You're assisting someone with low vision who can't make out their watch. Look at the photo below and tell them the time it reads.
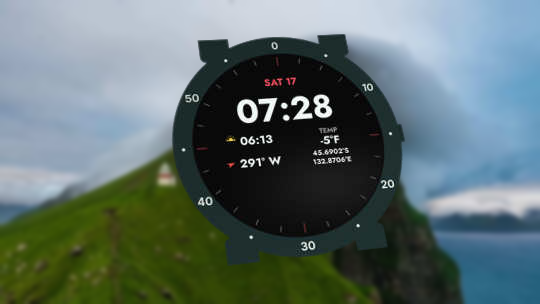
7:28
